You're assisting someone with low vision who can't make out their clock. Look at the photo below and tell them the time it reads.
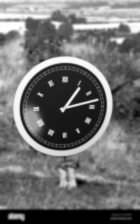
1:13
